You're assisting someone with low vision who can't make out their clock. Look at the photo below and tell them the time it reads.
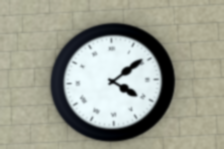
4:09
